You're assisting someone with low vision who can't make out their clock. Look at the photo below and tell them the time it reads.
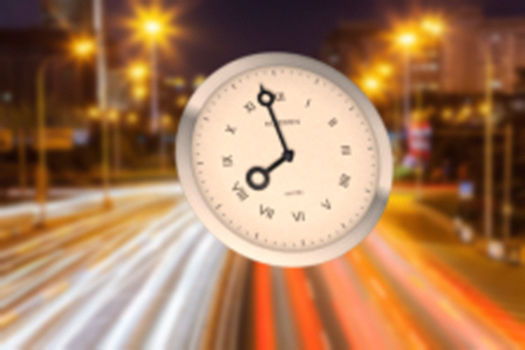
7:58
